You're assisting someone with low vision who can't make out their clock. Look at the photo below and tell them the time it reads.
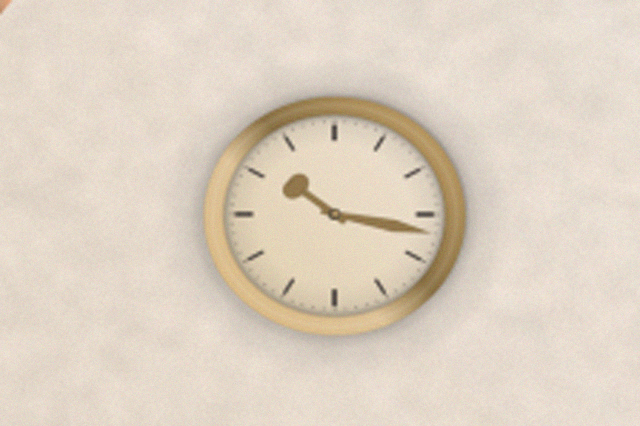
10:17
